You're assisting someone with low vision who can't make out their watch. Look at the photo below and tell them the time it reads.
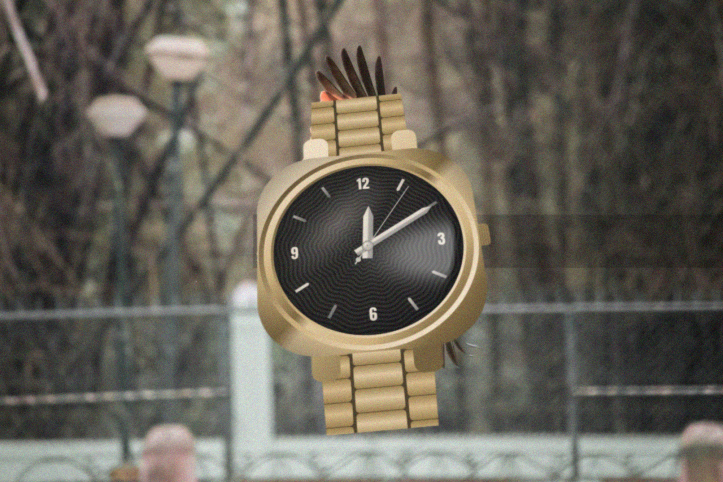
12:10:06
